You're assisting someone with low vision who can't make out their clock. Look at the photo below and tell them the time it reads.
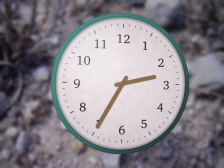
2:35
